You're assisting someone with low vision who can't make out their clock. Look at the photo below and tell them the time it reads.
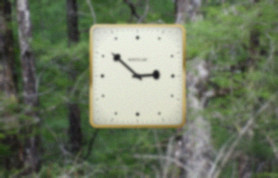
2:52
